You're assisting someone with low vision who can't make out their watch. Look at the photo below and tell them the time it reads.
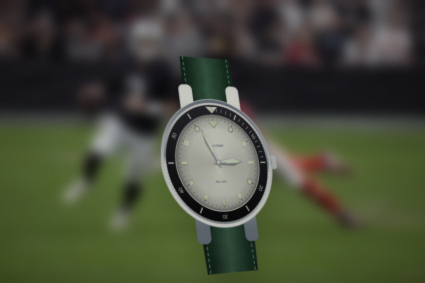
2:56
